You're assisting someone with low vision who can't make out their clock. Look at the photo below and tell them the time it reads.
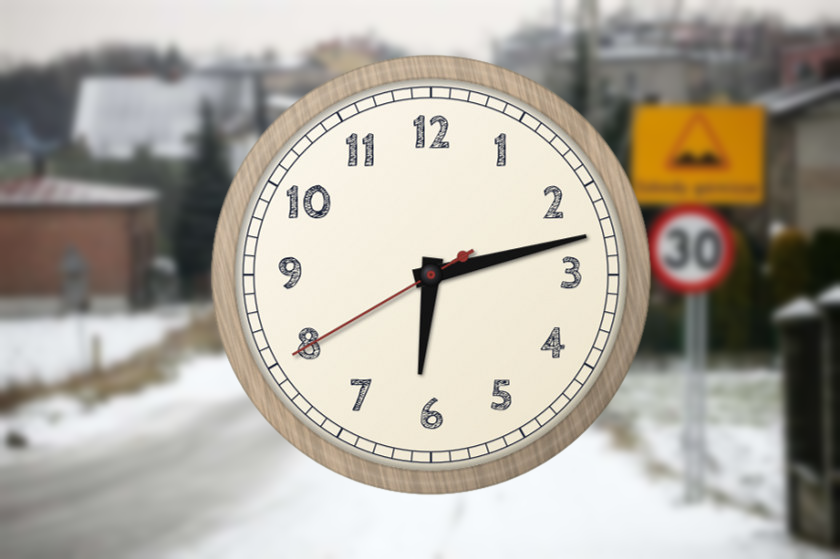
6:12:40
